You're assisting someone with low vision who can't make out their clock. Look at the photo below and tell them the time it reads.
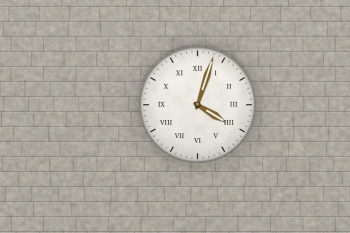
4:03
